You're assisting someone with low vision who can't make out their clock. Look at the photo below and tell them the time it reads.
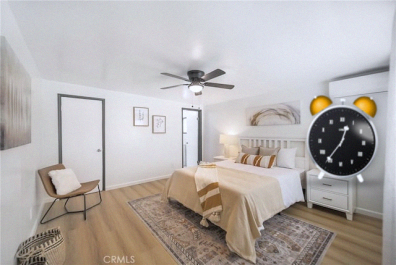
12:36
